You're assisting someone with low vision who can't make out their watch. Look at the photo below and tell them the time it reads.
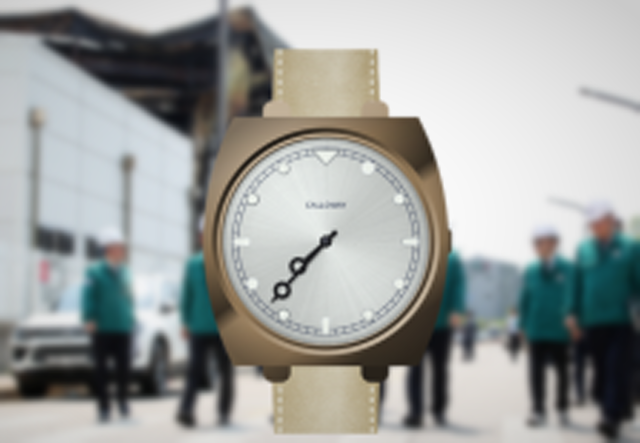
7:37
